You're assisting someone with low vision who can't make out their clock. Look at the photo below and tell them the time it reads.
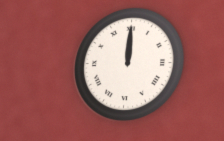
12:00
